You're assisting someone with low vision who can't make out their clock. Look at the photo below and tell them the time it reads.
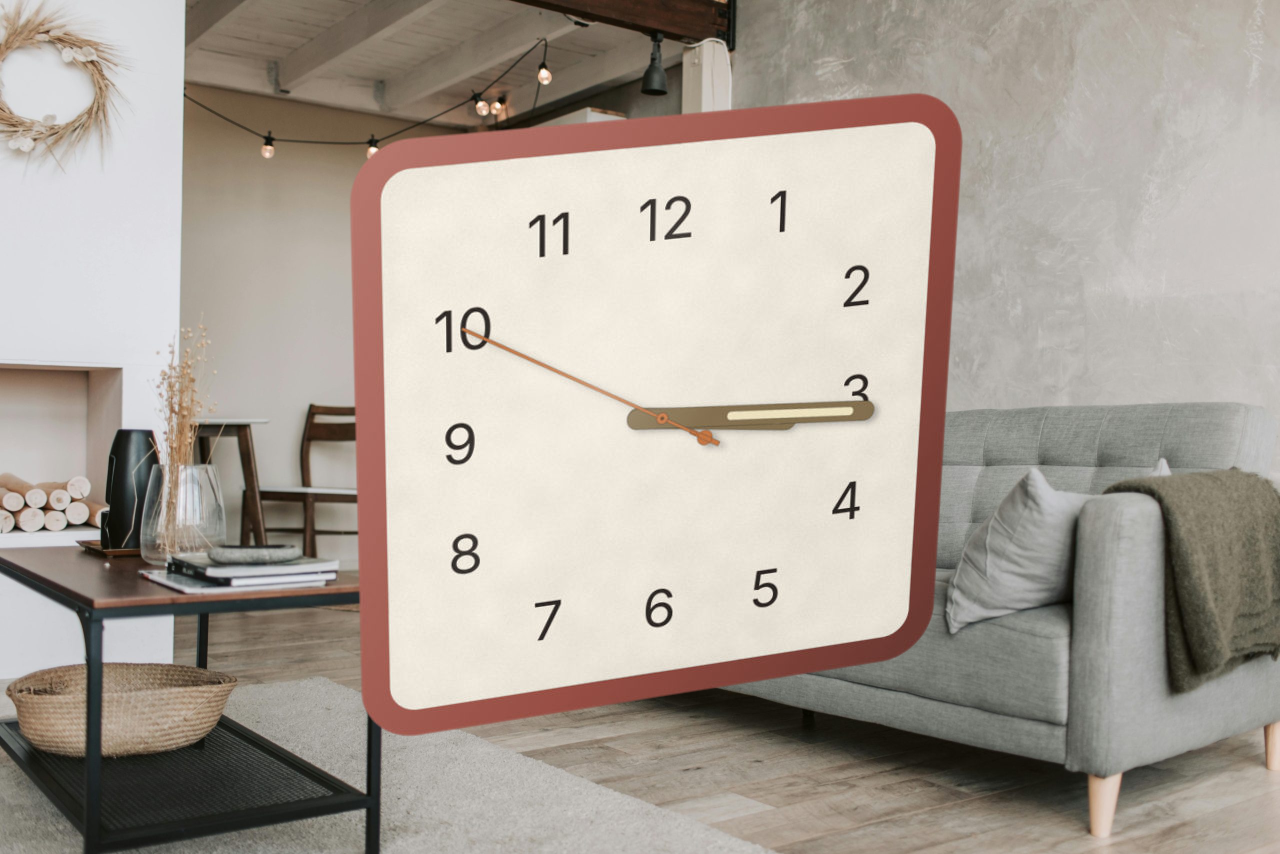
3:15:50
